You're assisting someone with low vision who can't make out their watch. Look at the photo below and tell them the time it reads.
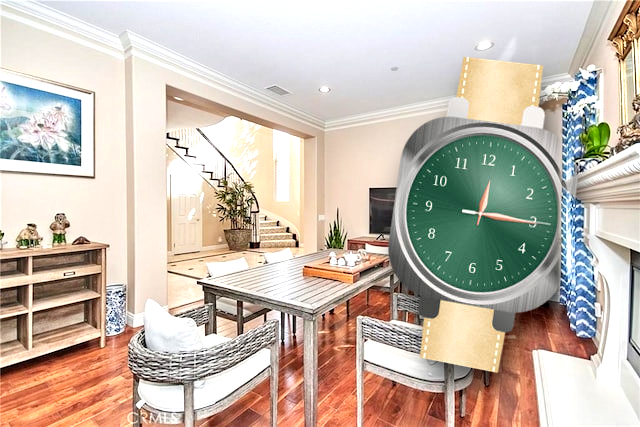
12:15:15
